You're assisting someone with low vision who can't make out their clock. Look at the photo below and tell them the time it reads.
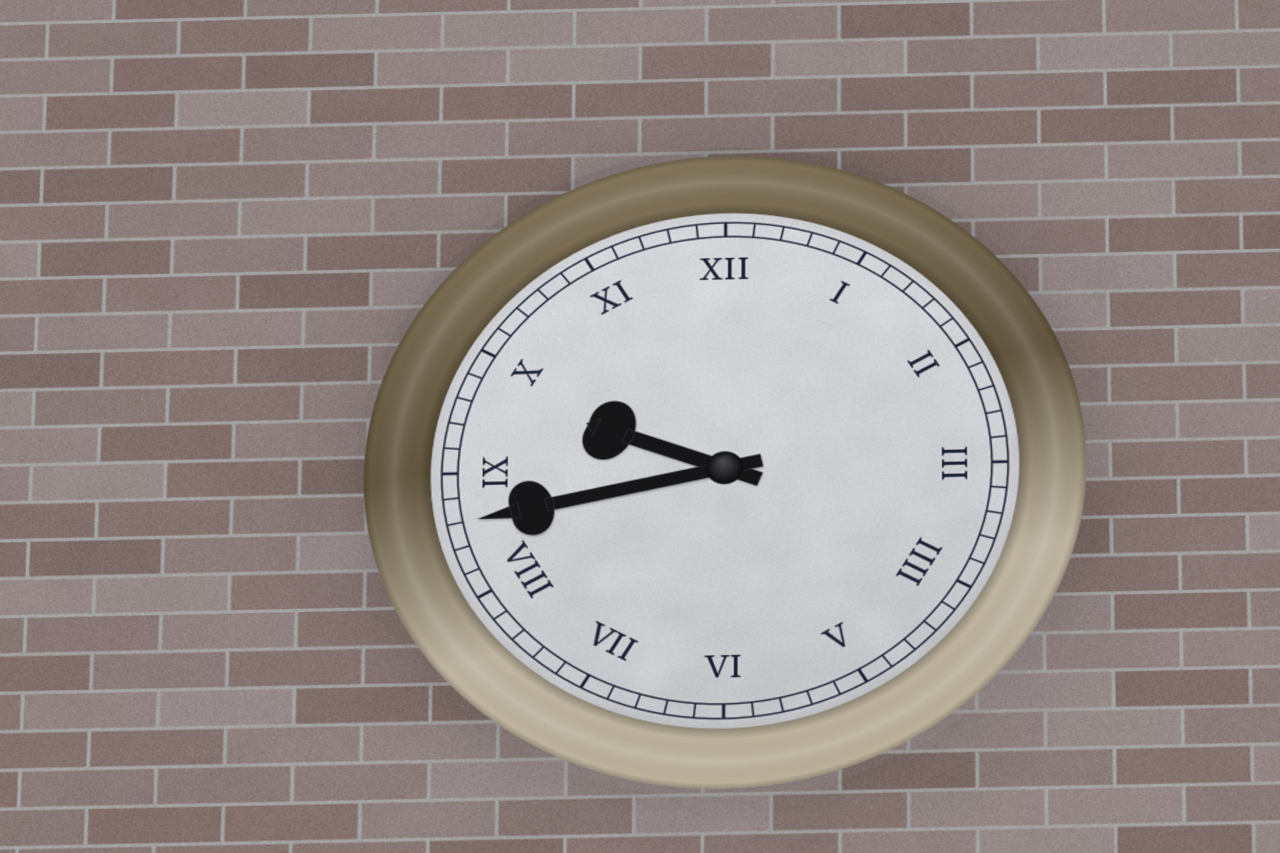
9:43
